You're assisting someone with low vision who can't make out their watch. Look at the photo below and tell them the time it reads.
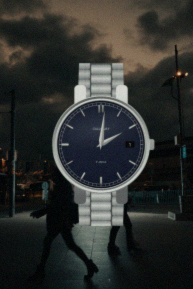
2:01
